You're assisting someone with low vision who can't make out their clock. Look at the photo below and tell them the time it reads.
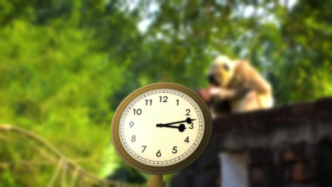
3:13
